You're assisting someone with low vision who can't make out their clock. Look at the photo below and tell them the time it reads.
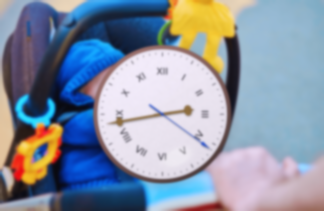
2:43:21
